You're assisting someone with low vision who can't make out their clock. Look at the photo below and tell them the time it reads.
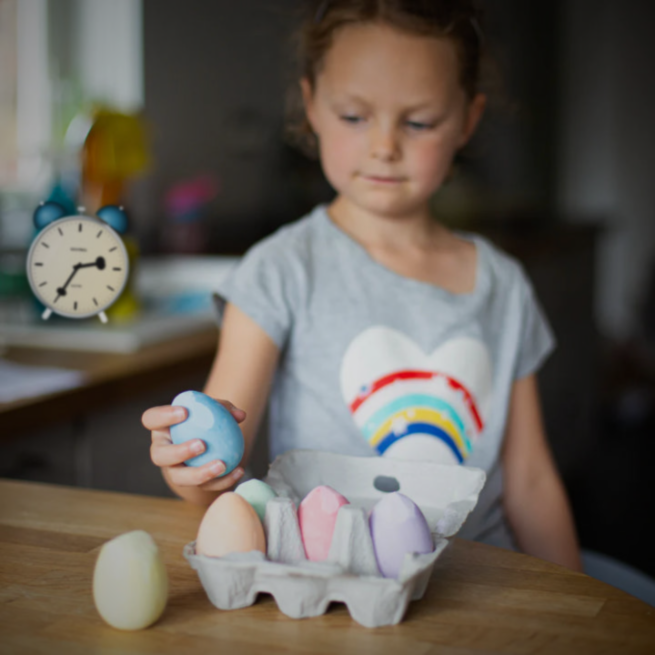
2:35
